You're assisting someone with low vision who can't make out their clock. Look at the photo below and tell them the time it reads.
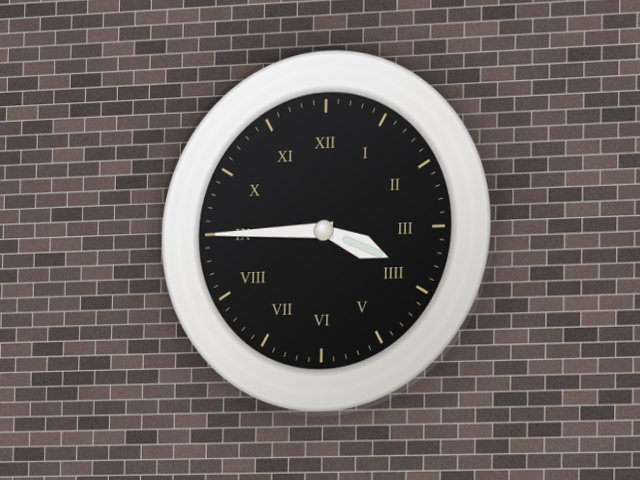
3:45
